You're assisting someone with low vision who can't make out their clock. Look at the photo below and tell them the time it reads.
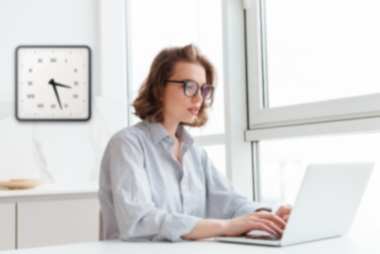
3:27
